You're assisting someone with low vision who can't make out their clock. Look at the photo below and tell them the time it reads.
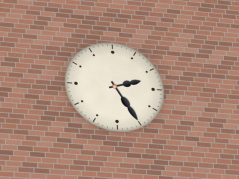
2:25
